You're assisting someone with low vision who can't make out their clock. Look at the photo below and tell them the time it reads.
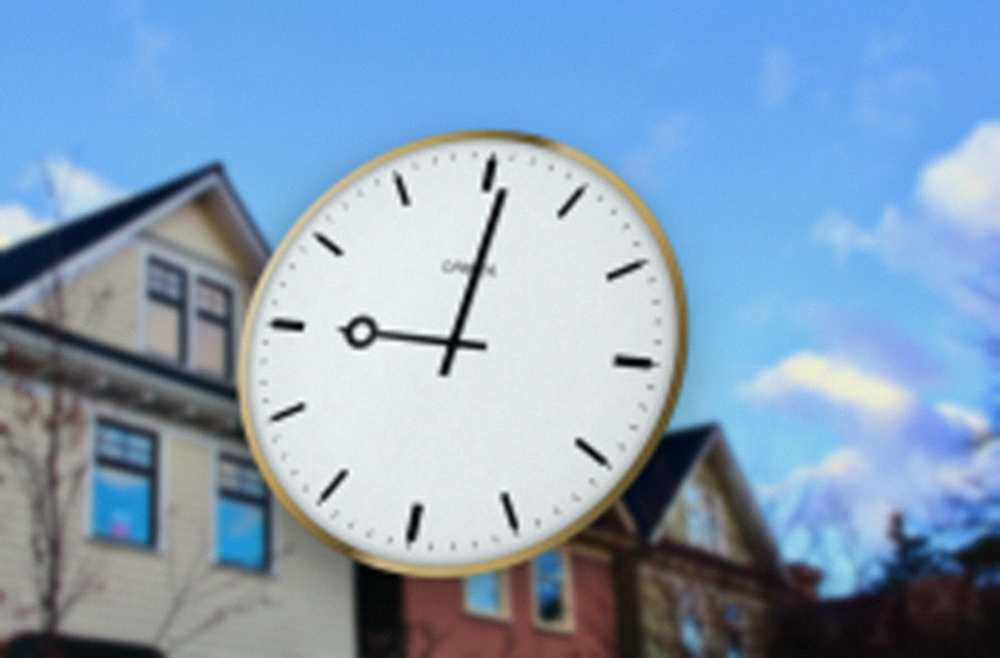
9:01
